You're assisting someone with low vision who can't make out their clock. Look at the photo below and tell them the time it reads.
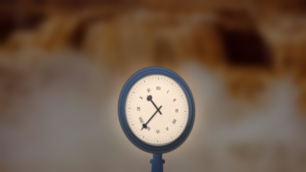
10:37
